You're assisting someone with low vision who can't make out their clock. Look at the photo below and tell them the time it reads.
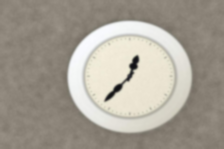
12:37
